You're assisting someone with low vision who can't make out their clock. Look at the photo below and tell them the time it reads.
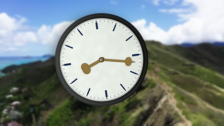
8:17
